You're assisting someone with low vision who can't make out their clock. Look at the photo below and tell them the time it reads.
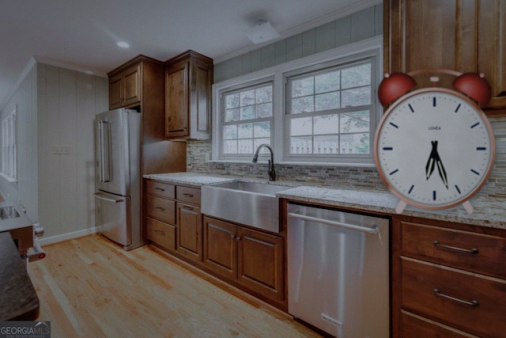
6:27
